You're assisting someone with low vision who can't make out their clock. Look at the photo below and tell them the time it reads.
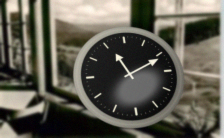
11:11
